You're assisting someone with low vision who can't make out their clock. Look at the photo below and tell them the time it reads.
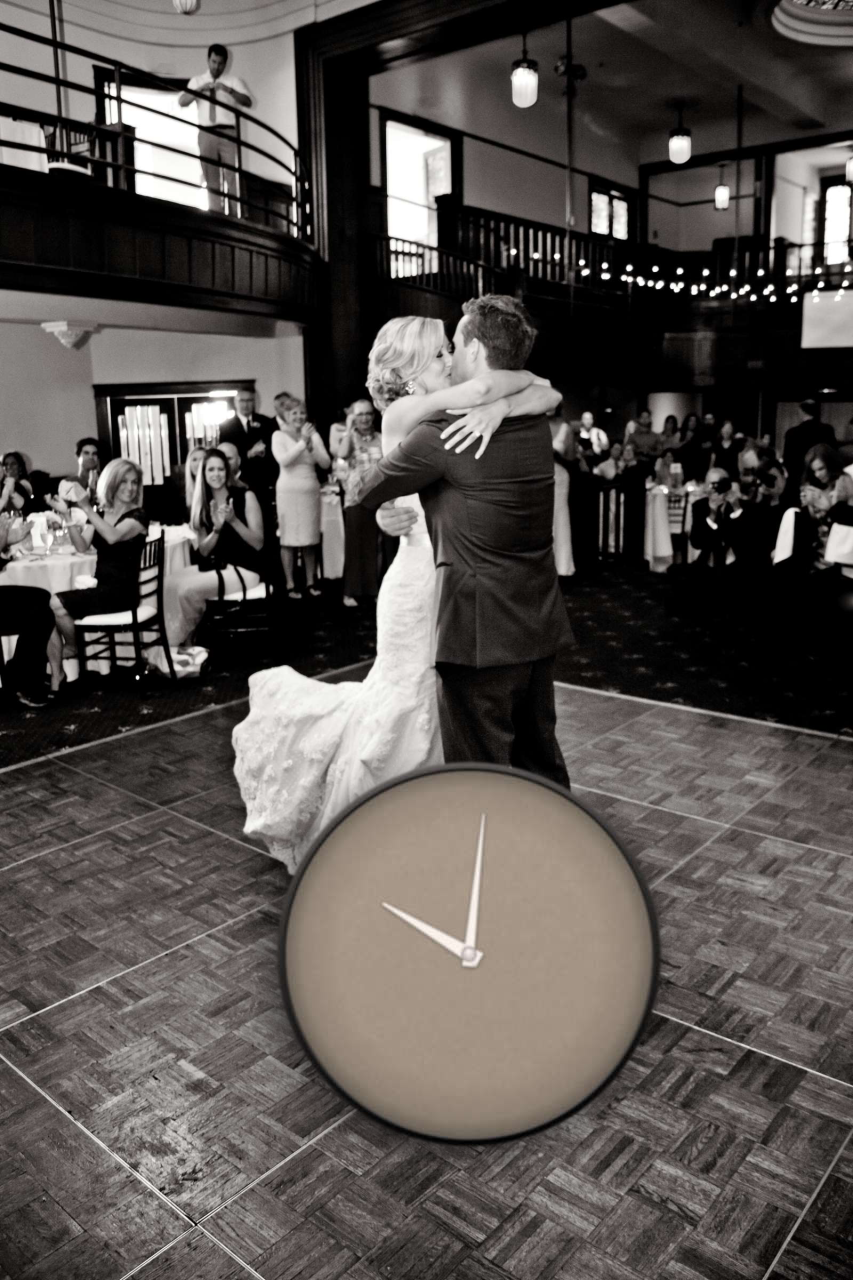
10:01
